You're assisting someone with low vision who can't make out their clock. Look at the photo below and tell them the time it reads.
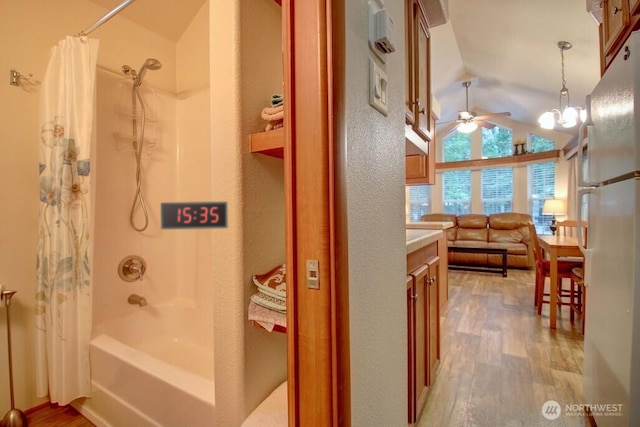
15:35
